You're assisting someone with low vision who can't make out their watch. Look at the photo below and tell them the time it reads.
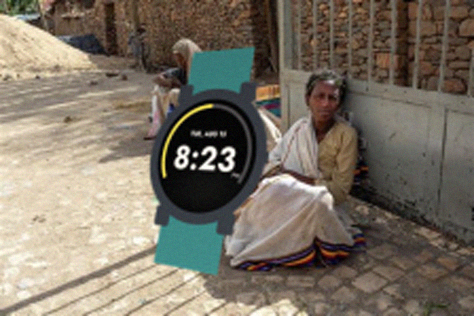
8:23
